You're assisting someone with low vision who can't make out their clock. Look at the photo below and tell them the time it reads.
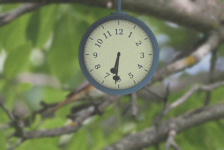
6:31
